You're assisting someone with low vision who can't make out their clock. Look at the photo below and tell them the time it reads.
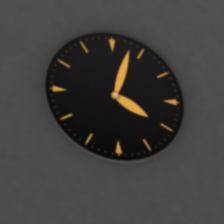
4:03
